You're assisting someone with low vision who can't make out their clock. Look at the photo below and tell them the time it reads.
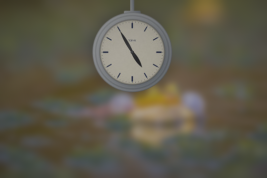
4:55
